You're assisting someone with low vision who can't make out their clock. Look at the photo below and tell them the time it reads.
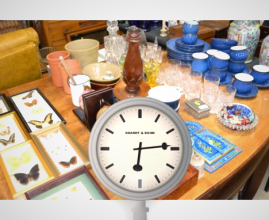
6:14
